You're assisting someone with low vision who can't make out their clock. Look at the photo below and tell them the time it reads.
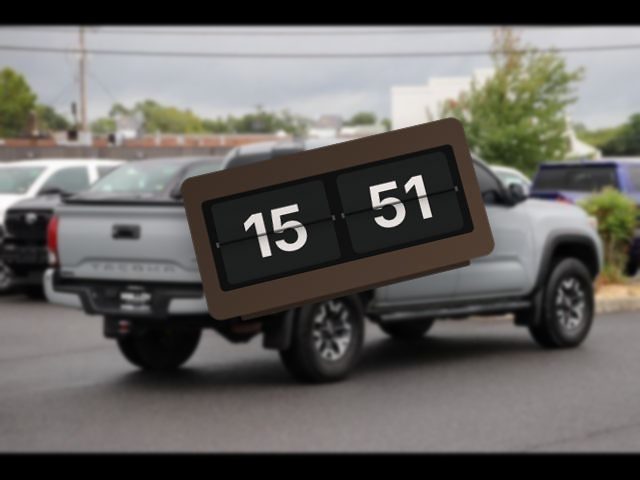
15:51
